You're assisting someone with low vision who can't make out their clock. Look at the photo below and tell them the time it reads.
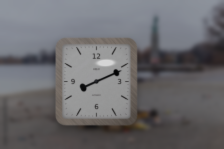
8:11
